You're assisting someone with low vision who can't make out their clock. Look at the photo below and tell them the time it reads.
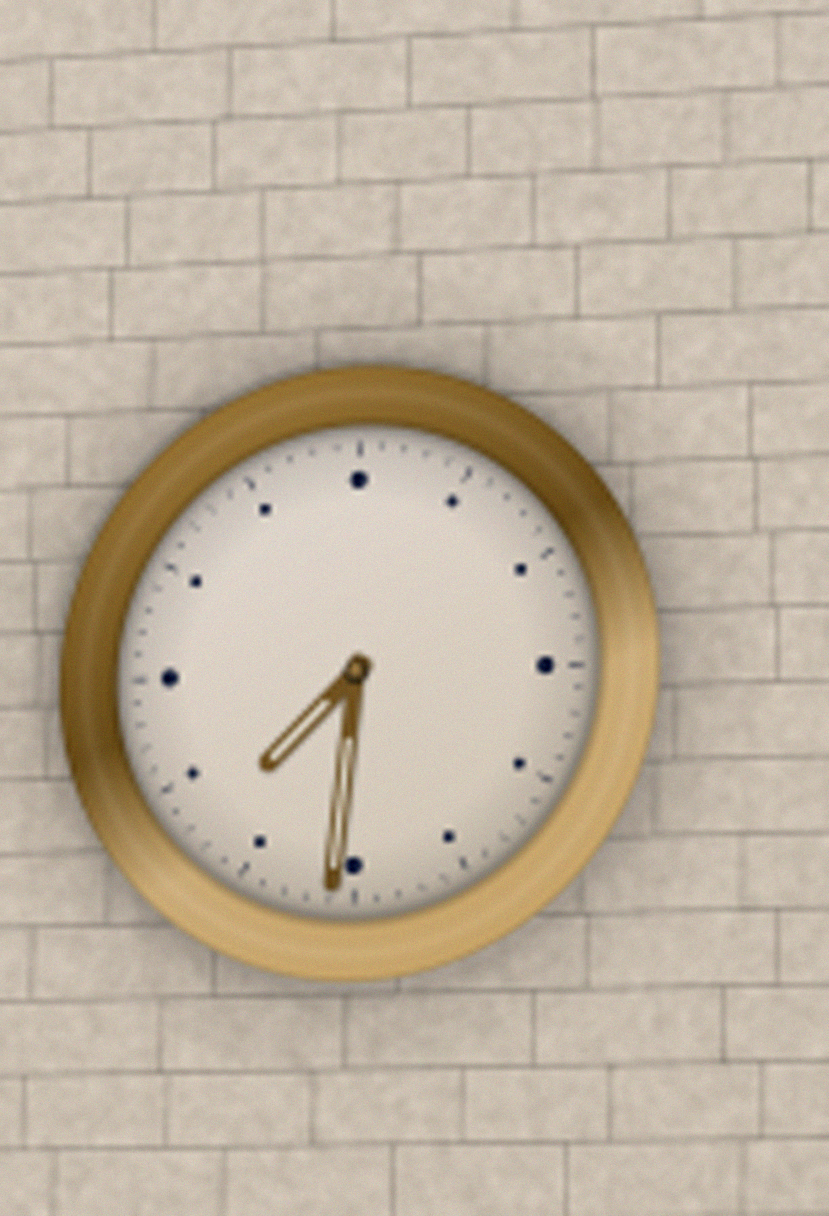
7:31
